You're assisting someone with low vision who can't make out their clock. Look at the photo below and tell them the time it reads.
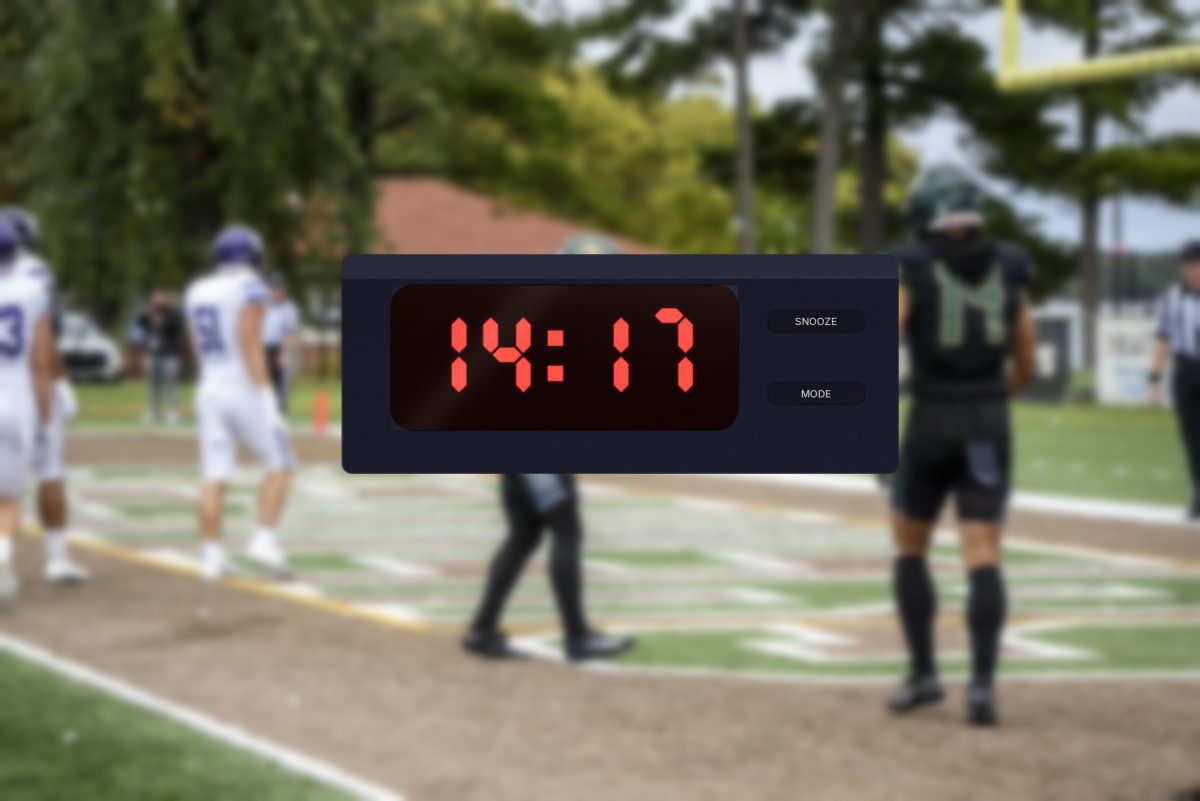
14:17
